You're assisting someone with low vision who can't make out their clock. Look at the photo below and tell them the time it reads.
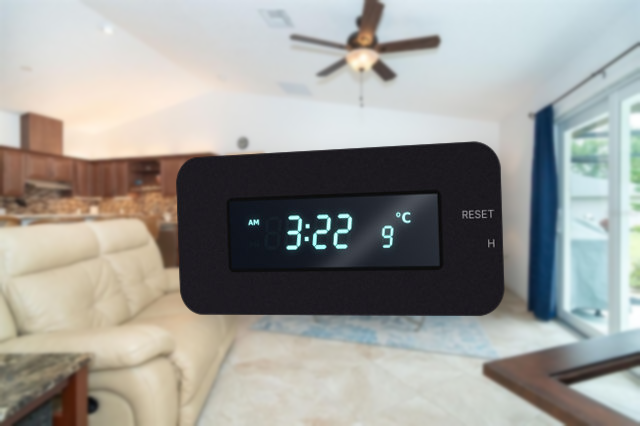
3:22
